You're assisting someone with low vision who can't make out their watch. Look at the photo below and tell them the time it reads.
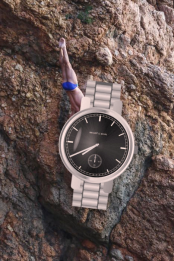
7:40
